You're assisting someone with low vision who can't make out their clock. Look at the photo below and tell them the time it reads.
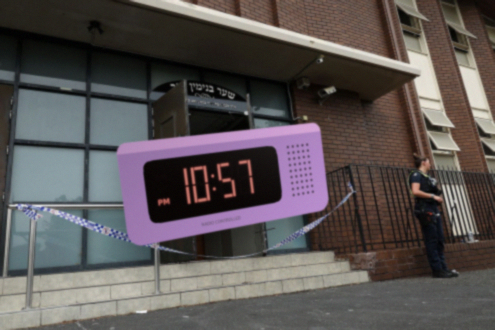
10:57
